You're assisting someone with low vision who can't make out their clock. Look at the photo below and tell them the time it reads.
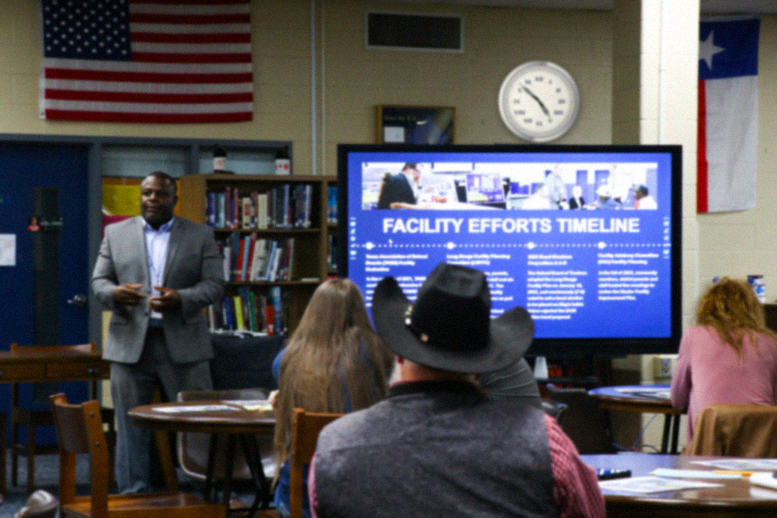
4:52
